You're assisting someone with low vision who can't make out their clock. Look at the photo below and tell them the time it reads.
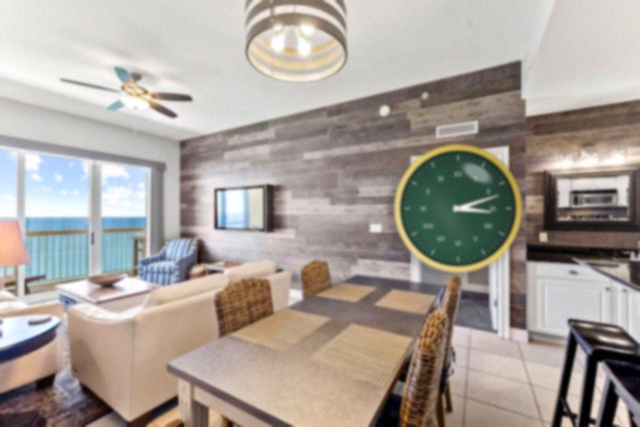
3:12
